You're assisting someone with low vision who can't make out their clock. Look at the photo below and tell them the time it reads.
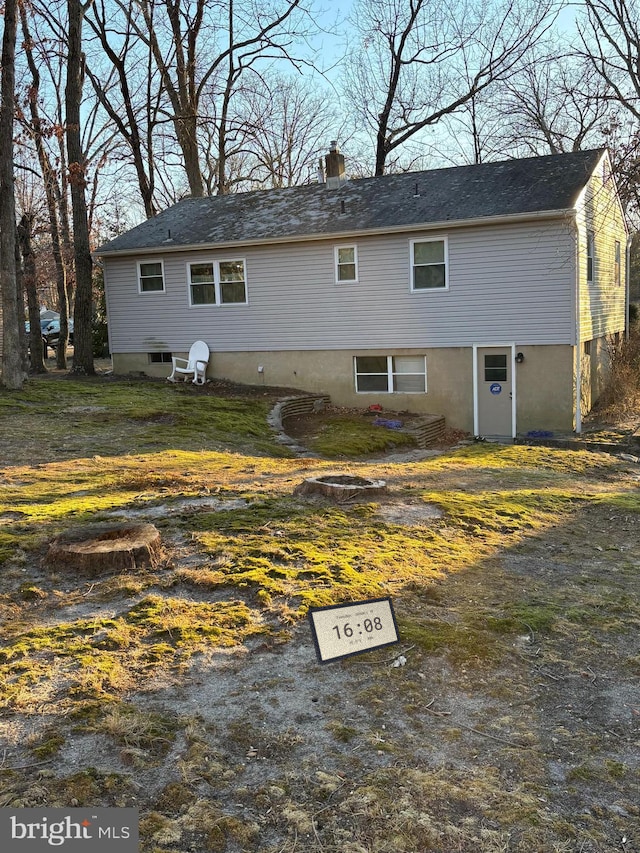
16:08
